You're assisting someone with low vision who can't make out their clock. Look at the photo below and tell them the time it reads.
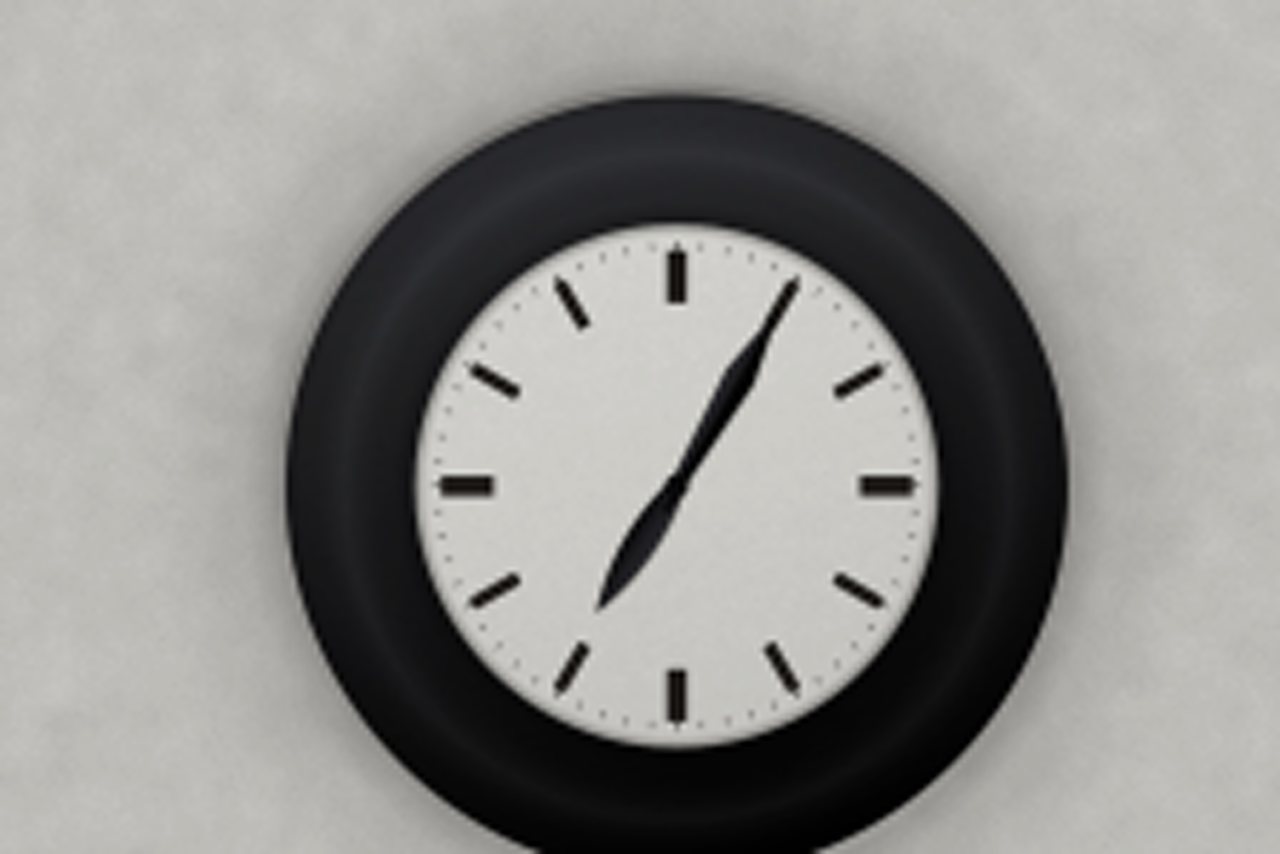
7:05
